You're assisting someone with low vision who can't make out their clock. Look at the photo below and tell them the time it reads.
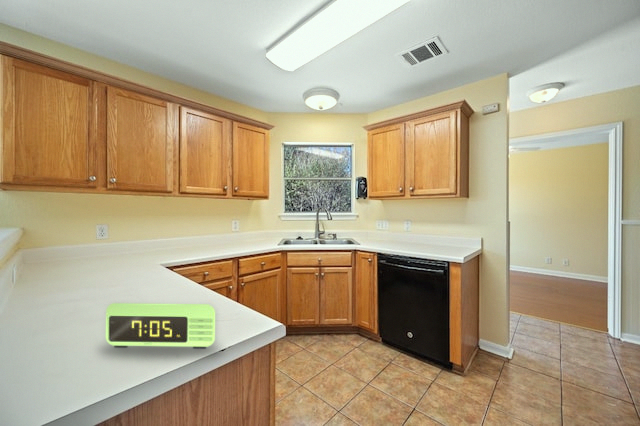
7:05
